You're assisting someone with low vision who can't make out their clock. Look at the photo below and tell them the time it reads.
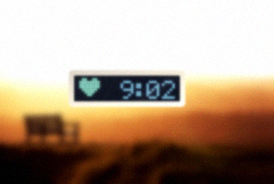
9:02
